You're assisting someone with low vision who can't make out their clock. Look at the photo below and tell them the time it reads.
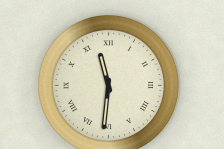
11:31
